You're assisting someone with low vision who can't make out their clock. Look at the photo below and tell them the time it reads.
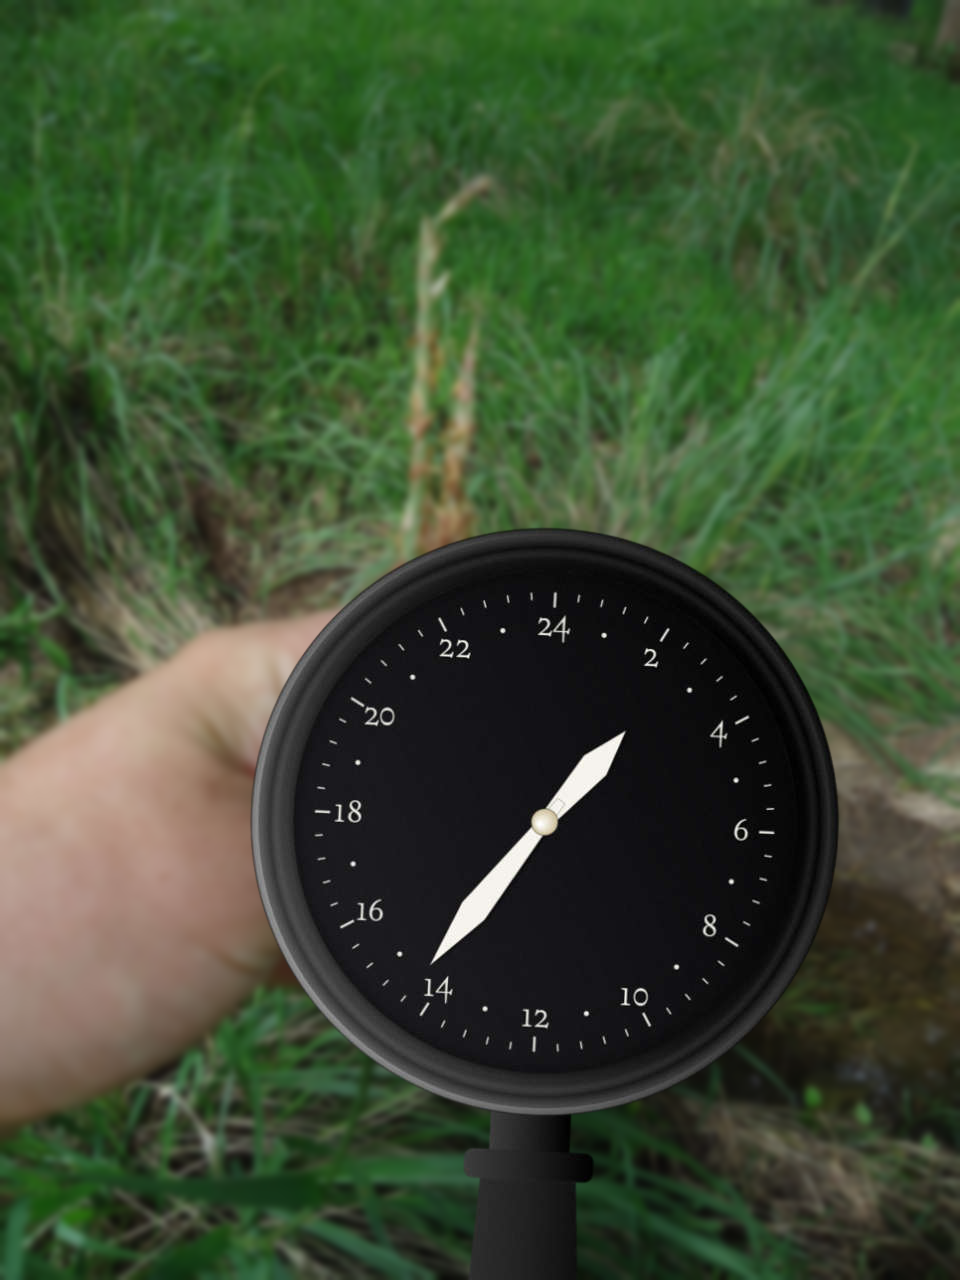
2:36
